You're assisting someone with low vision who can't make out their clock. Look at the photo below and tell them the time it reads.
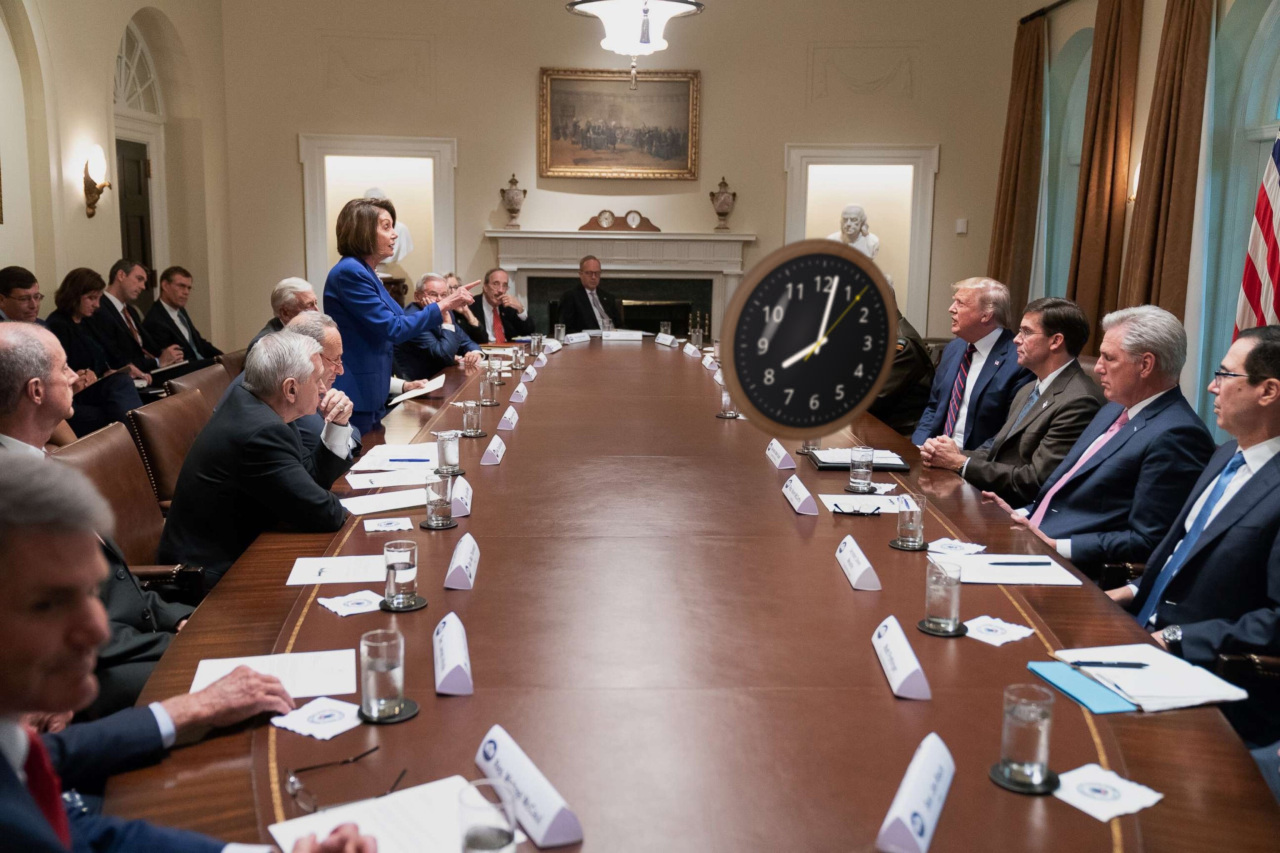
8:02:07
